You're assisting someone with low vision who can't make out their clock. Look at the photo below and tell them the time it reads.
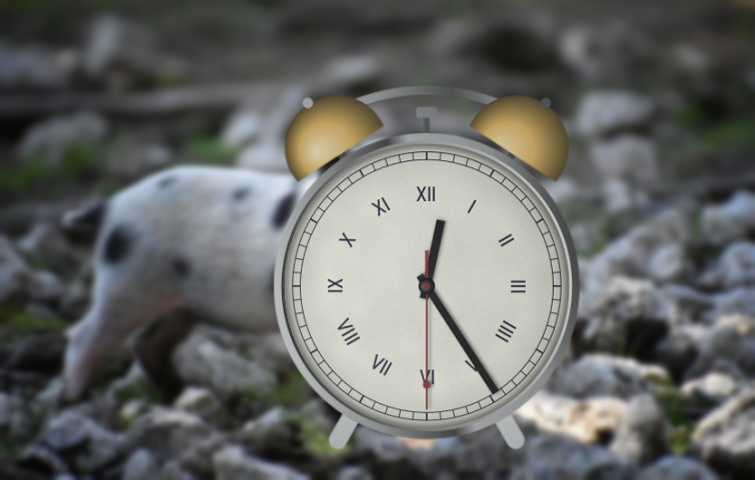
12:24:30
